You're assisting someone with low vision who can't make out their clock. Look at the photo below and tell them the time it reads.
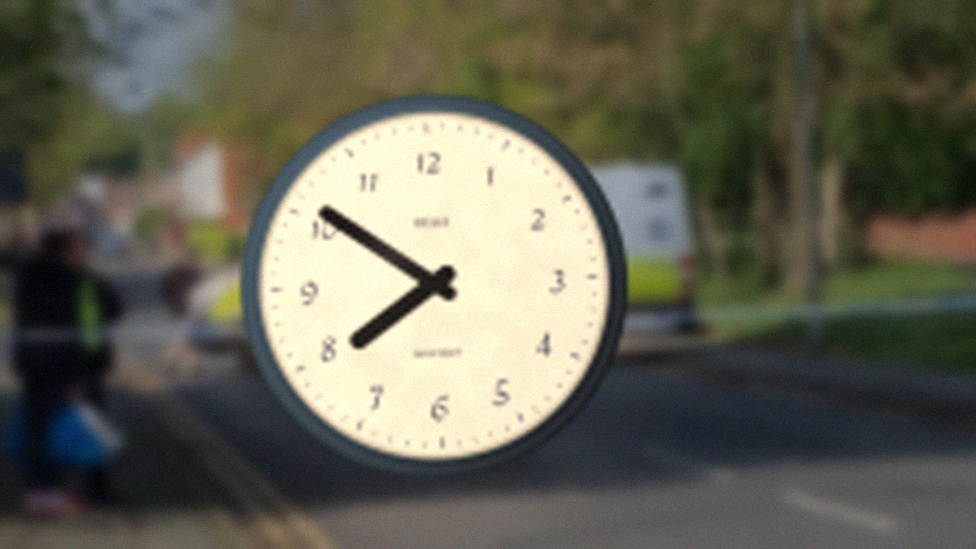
7:51
